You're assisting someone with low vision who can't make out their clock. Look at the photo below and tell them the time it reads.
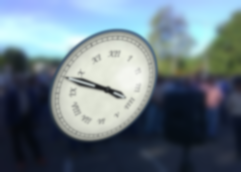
3:48
